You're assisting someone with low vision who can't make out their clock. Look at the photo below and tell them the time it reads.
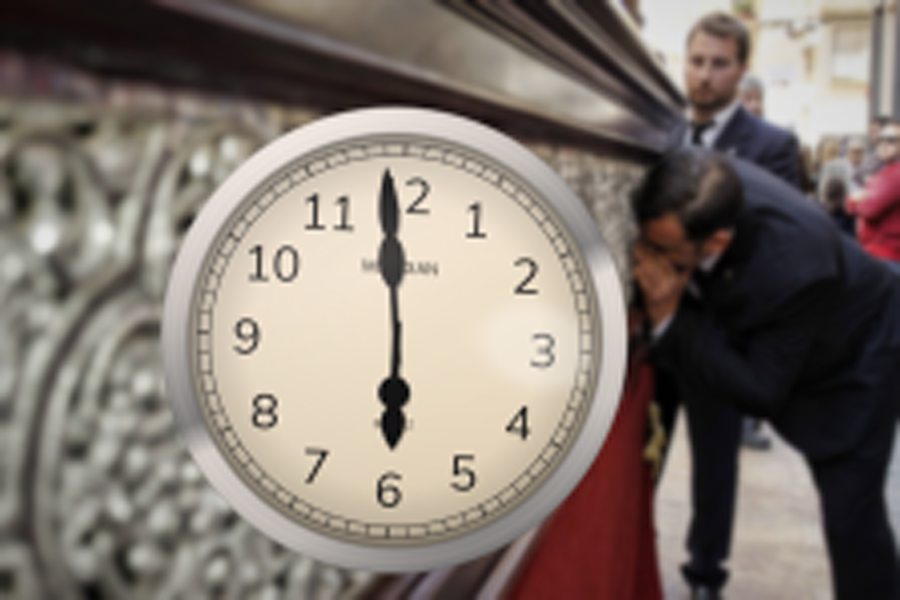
5:59
